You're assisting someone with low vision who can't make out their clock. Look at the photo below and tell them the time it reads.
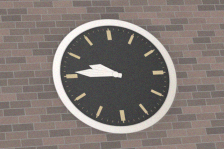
9:46
